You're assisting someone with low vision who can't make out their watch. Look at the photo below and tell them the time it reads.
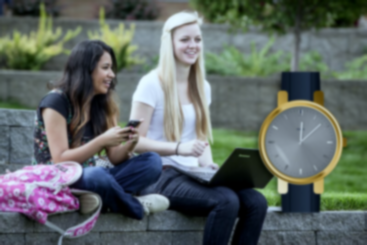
12:08
